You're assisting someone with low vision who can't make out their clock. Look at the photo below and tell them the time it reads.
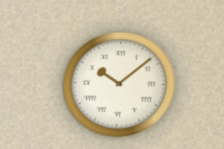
10:08
